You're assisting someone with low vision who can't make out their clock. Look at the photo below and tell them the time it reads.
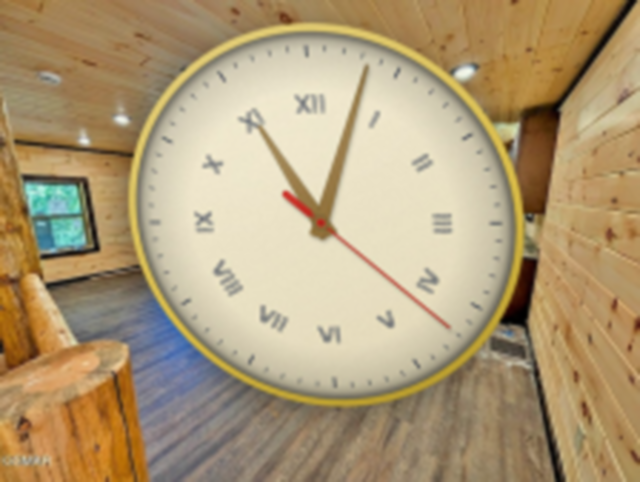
11:03:22
